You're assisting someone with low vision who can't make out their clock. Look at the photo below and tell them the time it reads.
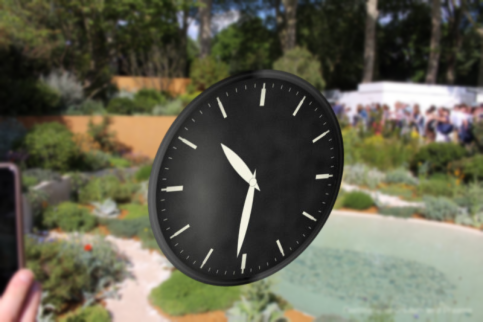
10:31
